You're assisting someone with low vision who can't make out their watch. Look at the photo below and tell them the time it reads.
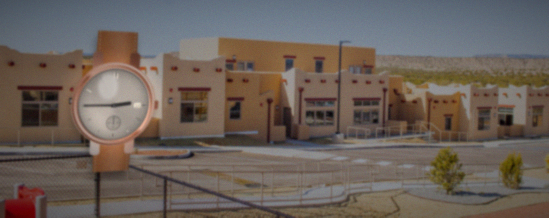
2:45
